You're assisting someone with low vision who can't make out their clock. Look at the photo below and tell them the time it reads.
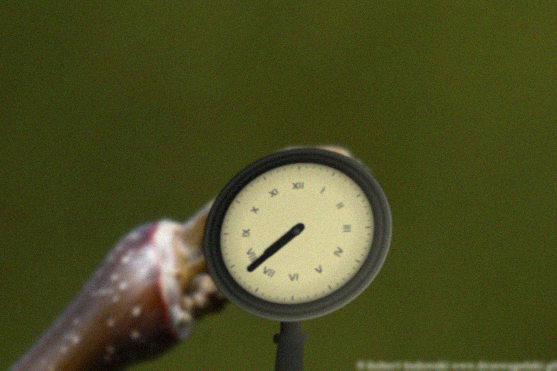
7:38
